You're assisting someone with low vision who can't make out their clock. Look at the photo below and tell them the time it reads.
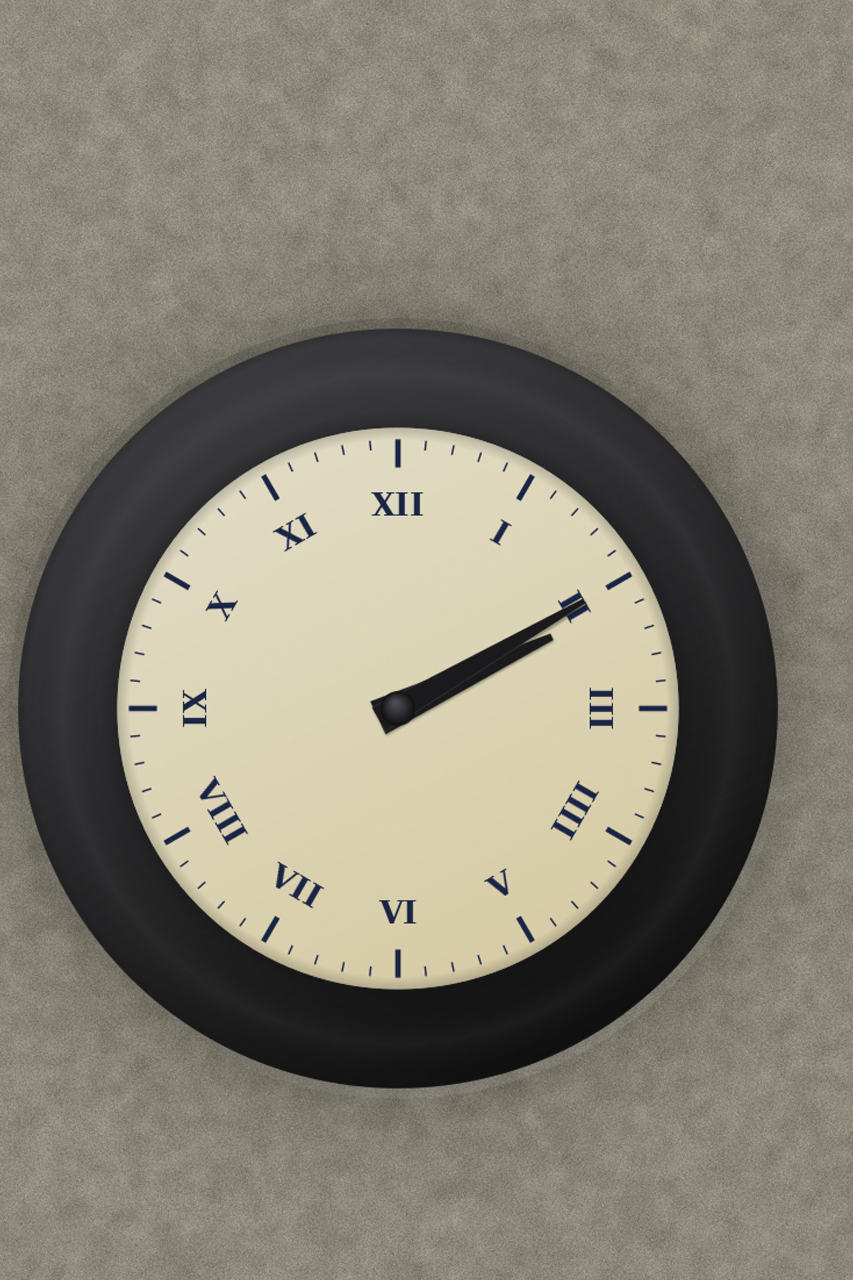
2:10
